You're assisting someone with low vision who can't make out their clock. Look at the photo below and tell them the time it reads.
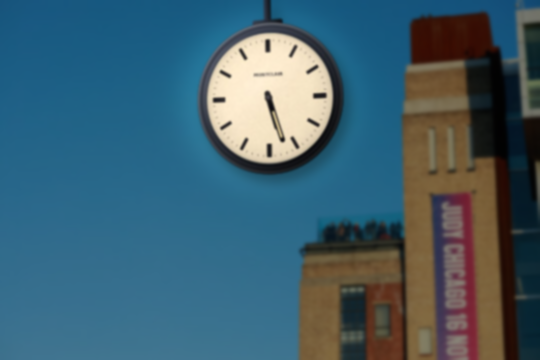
5:27
